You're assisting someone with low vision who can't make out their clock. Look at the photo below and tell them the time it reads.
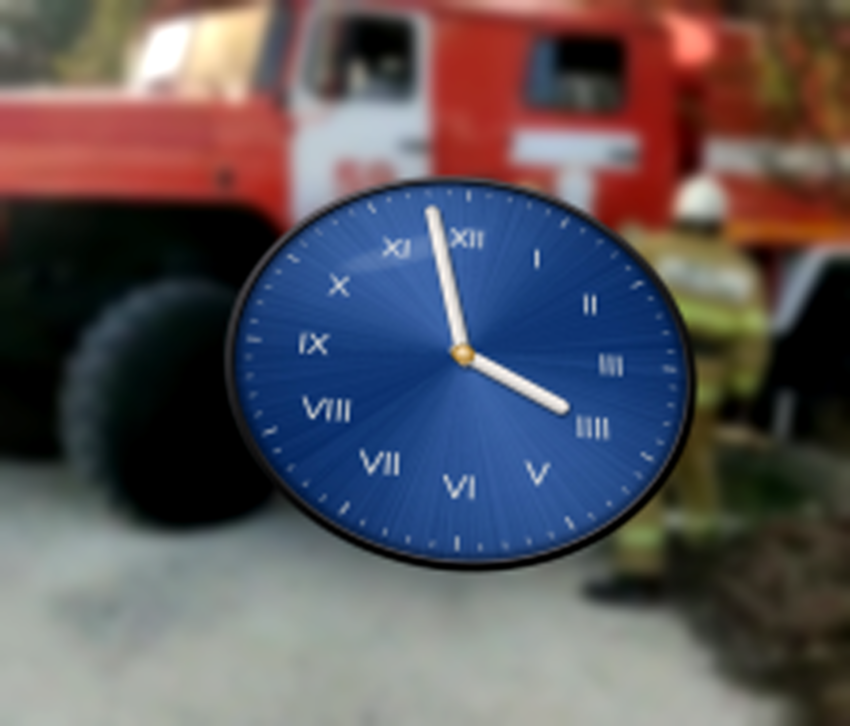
3:58
